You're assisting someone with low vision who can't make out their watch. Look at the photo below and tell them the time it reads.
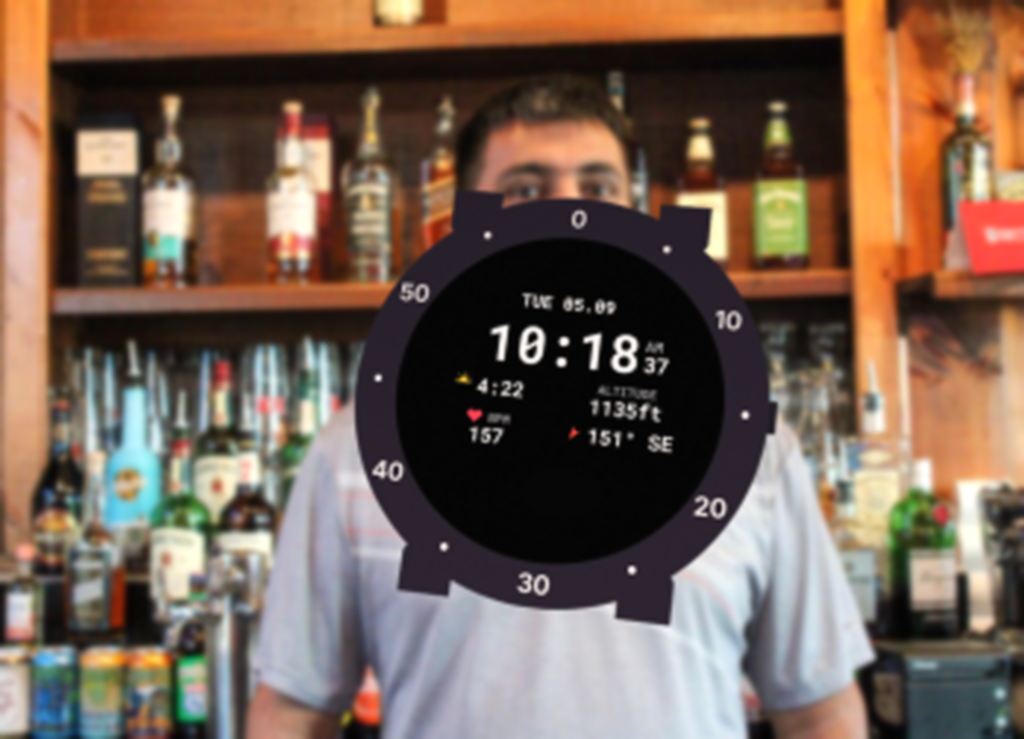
10:18
